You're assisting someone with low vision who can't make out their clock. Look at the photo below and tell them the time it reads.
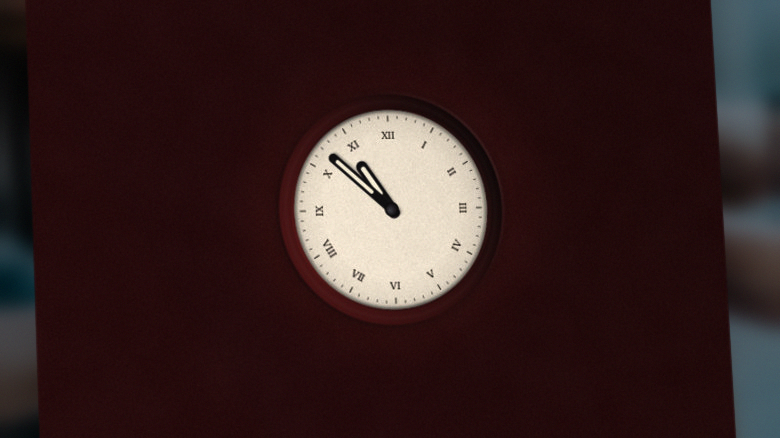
10:52
